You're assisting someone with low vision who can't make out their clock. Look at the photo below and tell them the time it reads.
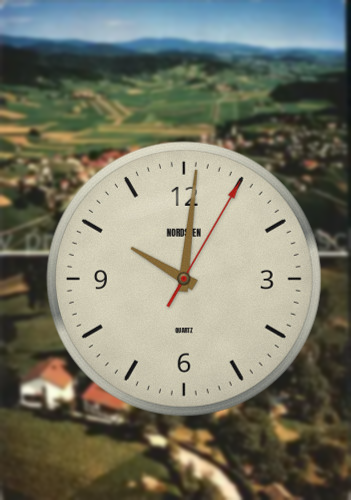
10:01:05
